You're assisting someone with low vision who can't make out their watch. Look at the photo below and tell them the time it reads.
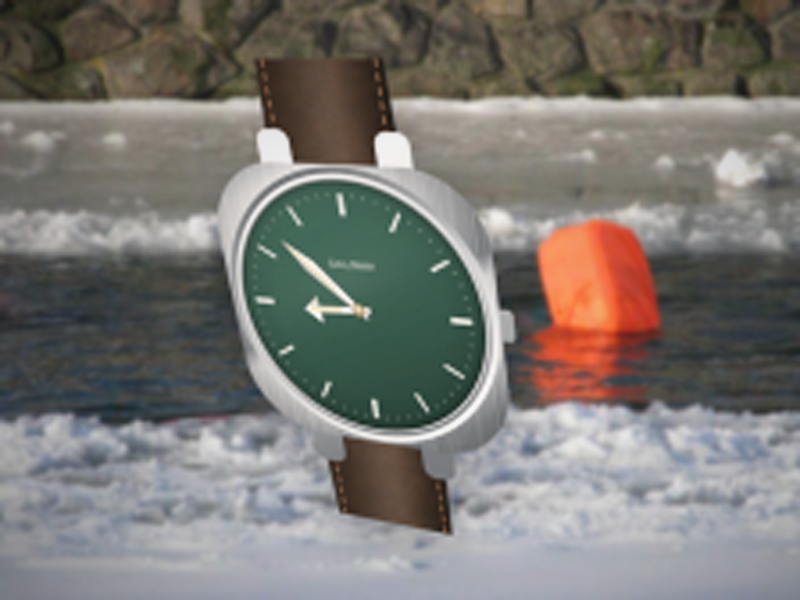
8:52
